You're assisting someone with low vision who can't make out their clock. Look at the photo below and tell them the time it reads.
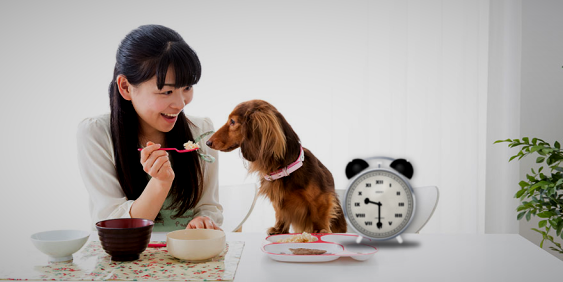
9:30
